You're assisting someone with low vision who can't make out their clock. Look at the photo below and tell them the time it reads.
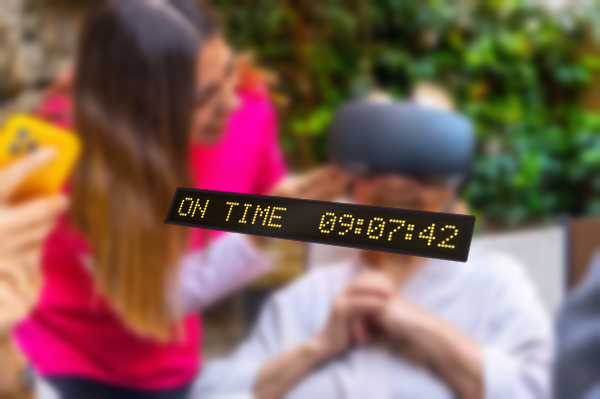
9:07:42
